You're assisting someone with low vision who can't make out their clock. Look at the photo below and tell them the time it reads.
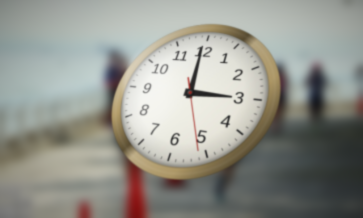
2:59:26
